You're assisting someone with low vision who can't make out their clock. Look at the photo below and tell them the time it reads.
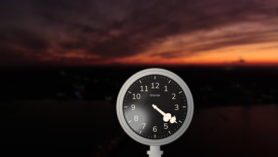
4:21
